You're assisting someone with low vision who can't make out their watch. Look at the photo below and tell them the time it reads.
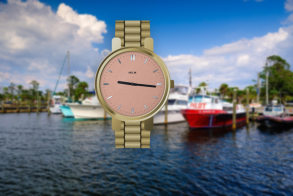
9:16
